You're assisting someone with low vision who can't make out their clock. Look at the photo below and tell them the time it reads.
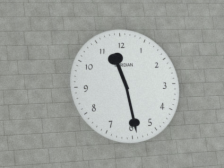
11:29
